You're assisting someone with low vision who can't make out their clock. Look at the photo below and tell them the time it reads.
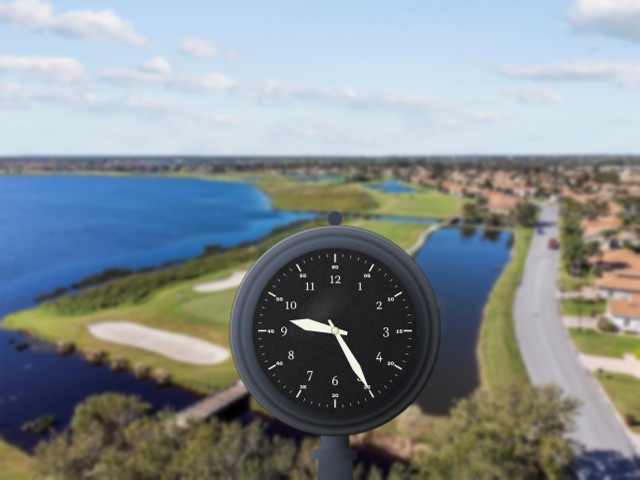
9:25
